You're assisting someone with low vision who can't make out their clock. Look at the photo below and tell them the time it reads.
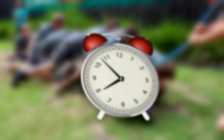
7:53
